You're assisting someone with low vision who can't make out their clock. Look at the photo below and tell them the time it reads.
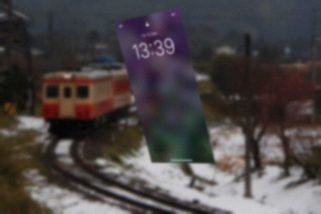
13:39
